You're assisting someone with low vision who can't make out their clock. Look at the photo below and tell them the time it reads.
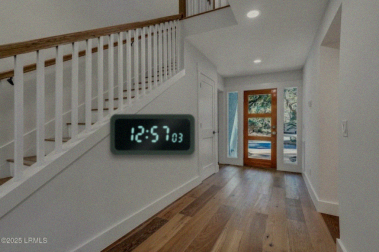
12:57:03
